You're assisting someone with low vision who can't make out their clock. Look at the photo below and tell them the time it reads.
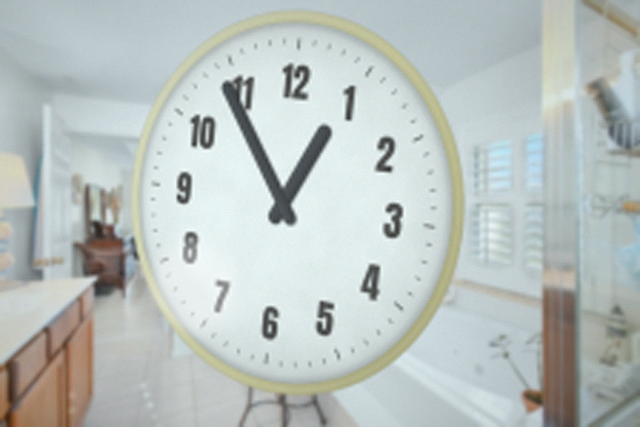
12:54
